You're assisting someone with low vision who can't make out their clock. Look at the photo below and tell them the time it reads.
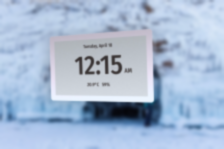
12:15
